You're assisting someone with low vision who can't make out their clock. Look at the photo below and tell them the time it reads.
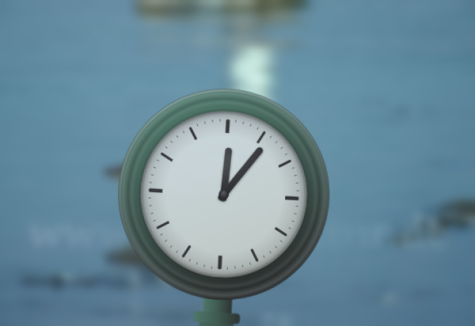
12:06
